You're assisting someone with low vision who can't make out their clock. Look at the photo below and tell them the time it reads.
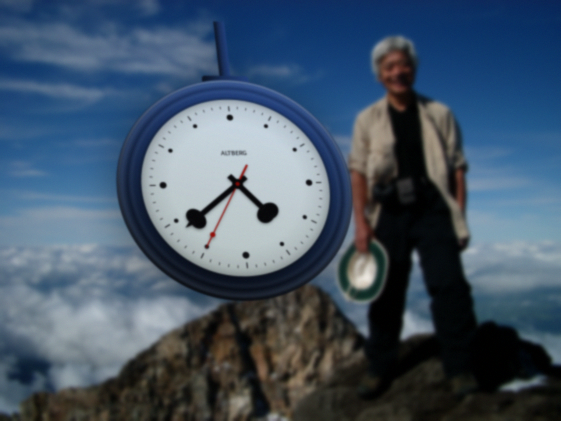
4:38:35
